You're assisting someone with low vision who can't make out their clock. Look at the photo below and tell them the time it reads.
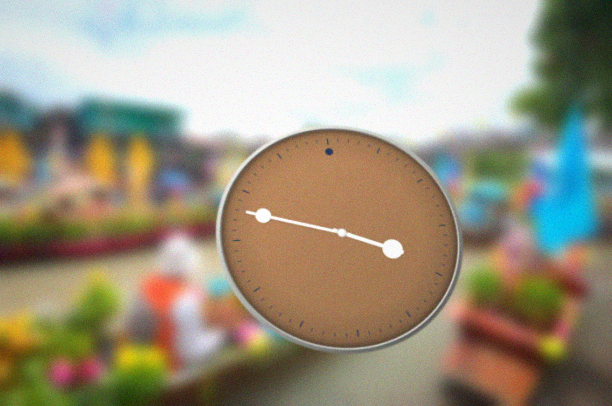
3:48
